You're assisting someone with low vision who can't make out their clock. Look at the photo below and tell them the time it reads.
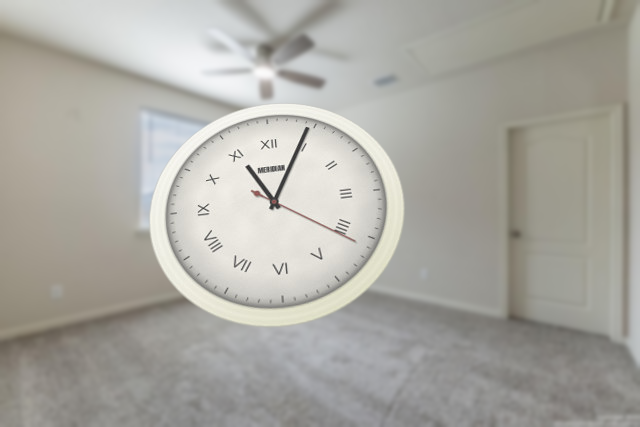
11:04:21
